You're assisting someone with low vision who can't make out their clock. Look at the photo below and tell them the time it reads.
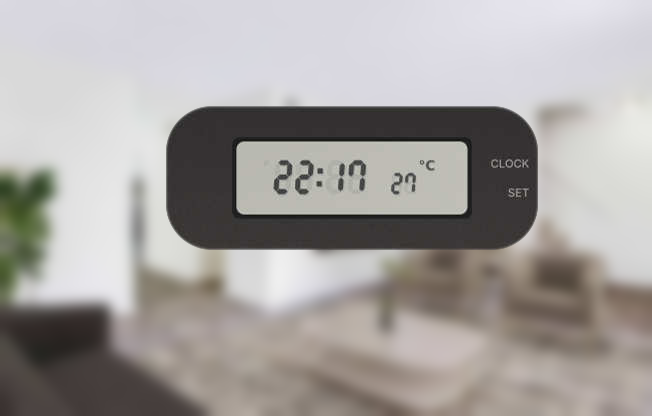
22:17
